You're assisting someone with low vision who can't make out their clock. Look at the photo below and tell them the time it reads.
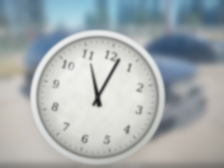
11:02
